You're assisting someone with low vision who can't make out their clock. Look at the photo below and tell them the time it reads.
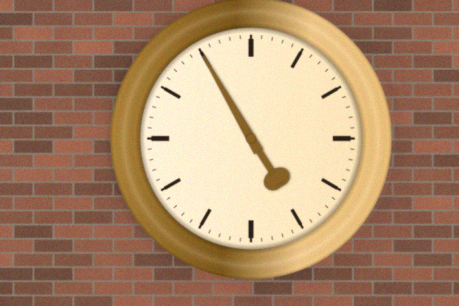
4:55
